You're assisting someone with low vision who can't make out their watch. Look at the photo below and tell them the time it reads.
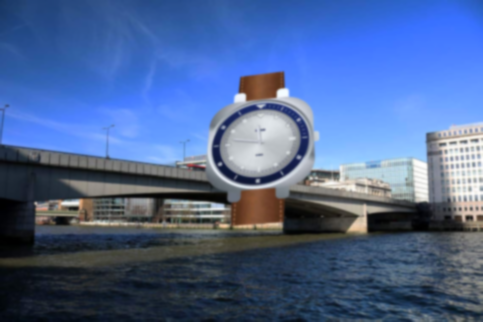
11:47
